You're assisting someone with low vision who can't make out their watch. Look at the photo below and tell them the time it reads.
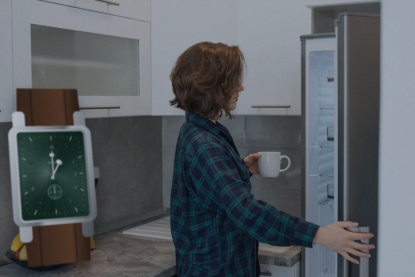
1:00
